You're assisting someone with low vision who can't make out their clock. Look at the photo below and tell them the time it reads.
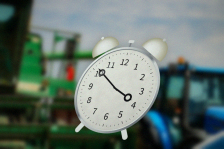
3:51
